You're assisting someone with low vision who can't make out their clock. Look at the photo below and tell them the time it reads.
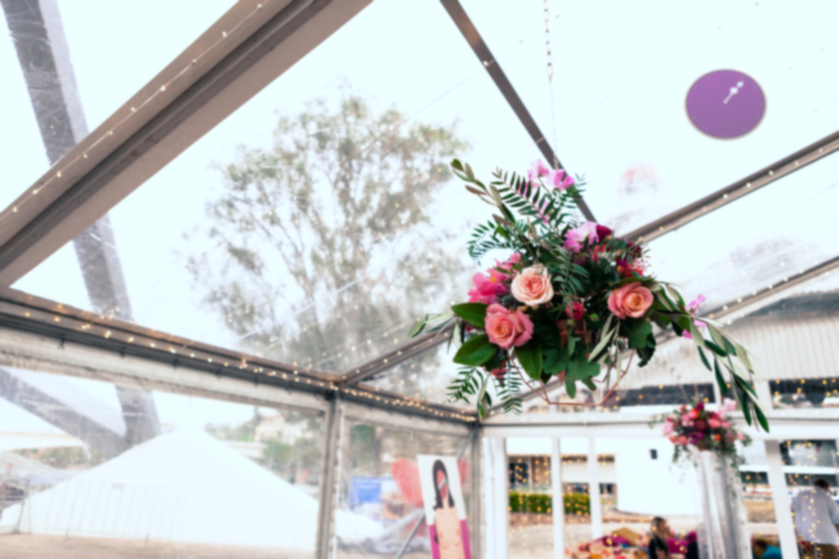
1:06
